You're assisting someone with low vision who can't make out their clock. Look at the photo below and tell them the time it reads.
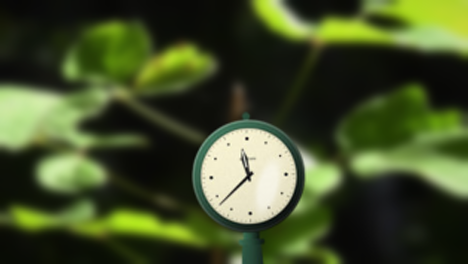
11:38
